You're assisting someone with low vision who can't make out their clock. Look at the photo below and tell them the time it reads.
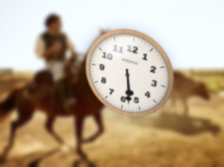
5:28
